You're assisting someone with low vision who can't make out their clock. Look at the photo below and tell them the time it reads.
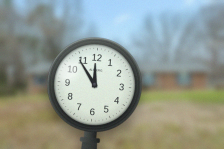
11:54
